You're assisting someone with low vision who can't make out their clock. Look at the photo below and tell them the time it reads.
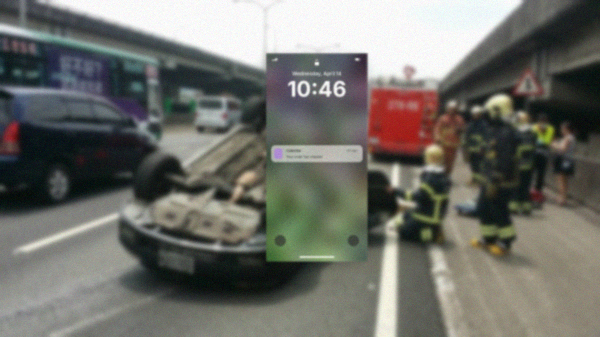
10:46
